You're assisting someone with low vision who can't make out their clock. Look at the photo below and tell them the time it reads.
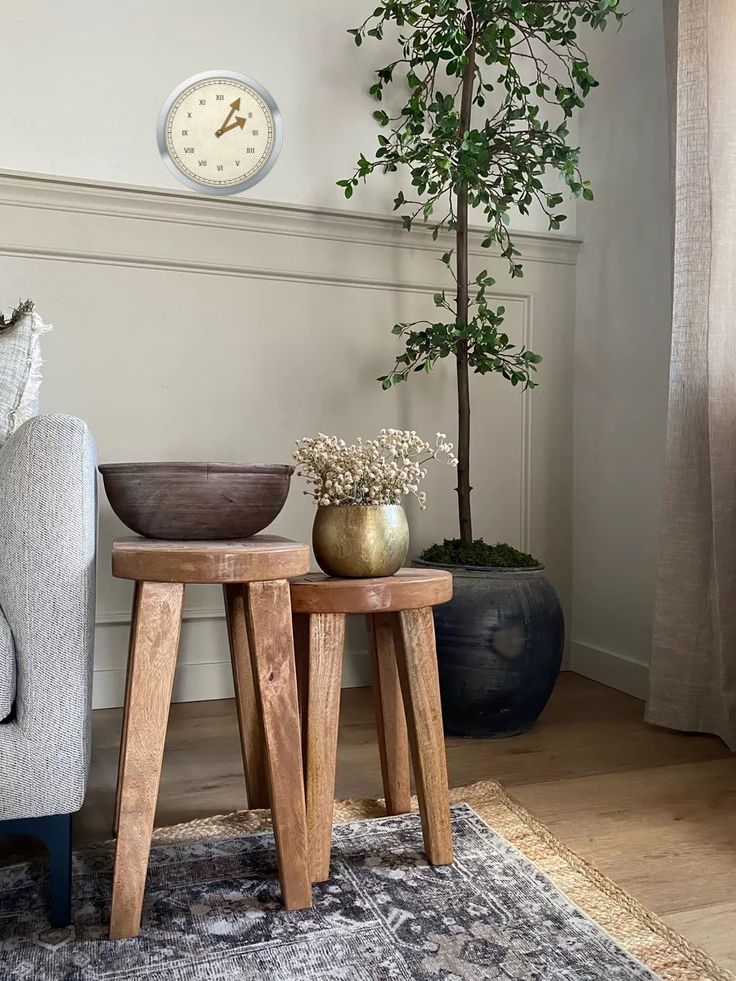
2:05
